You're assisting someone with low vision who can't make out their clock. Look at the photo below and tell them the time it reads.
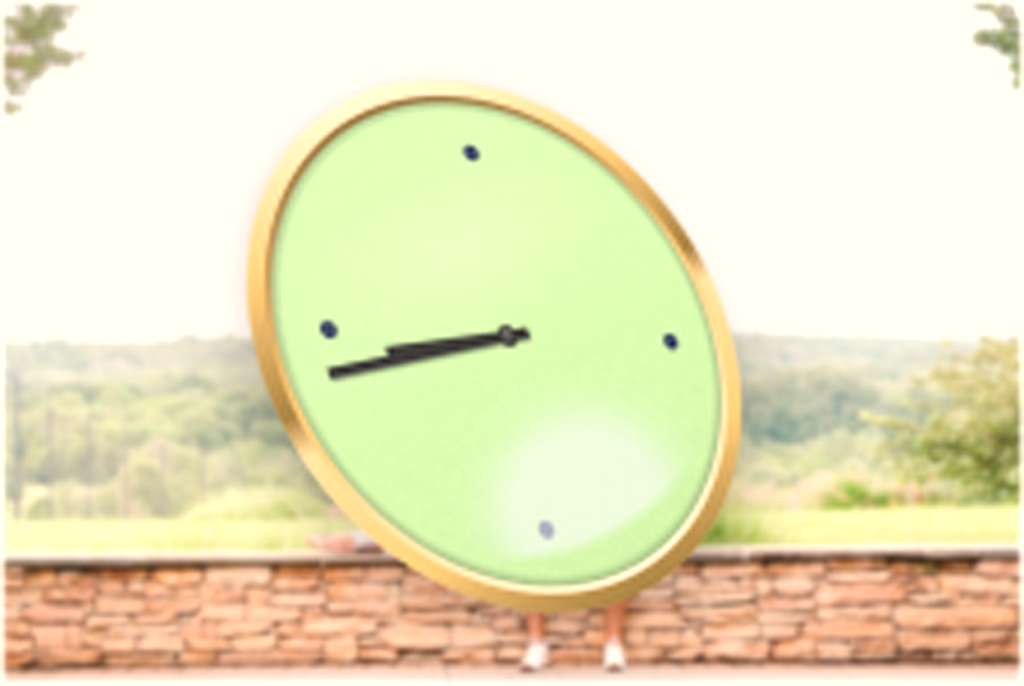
8:43
